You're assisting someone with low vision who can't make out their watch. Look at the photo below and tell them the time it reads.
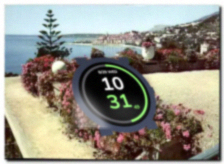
10:31
